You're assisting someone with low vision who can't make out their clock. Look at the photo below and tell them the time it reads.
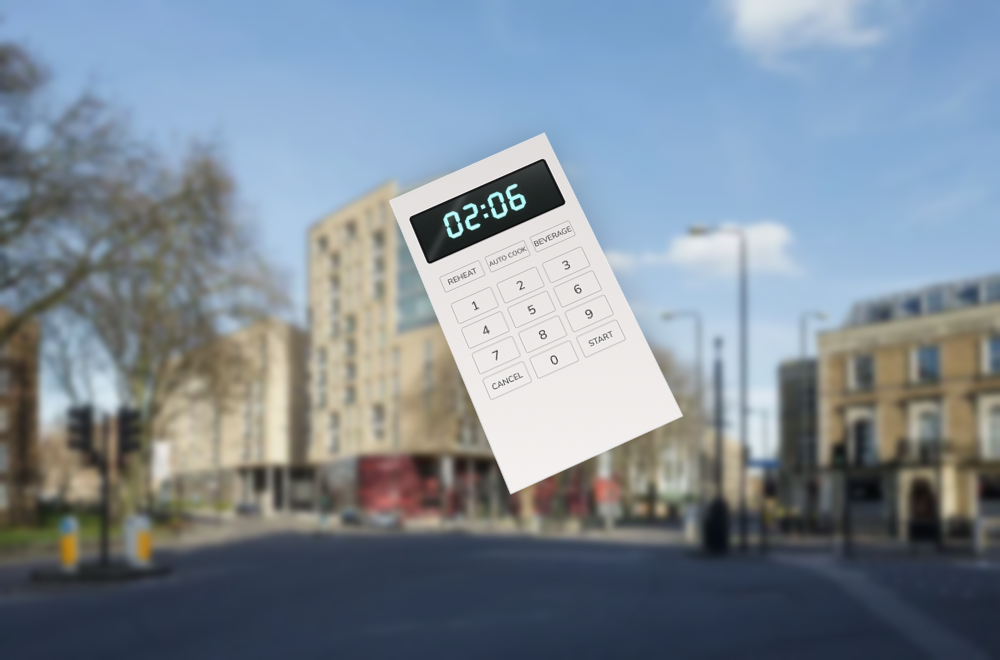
2:06
